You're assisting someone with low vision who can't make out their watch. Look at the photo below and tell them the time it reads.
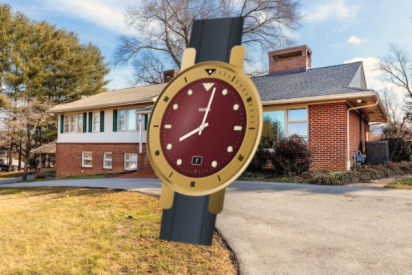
8:02
